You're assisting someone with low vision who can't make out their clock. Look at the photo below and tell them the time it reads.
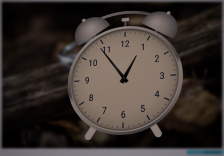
12:54
